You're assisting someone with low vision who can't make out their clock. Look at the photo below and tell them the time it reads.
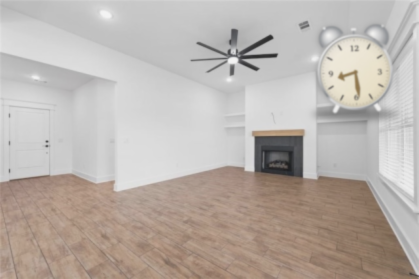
8:29
